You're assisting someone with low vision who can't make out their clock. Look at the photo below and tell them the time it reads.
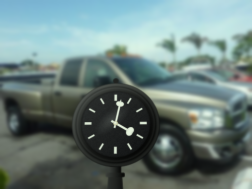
4:02
